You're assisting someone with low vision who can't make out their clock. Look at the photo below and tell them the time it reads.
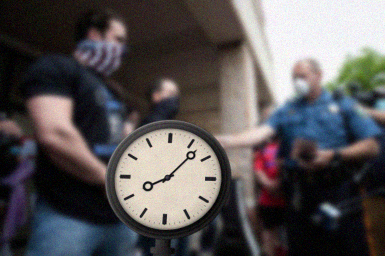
8:07
